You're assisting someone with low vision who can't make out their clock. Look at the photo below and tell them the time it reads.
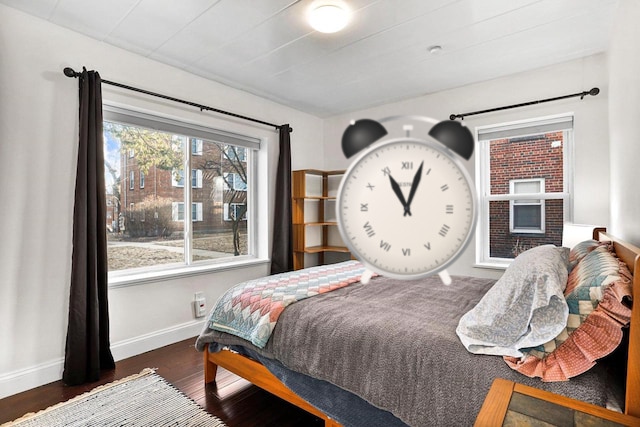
11:03
